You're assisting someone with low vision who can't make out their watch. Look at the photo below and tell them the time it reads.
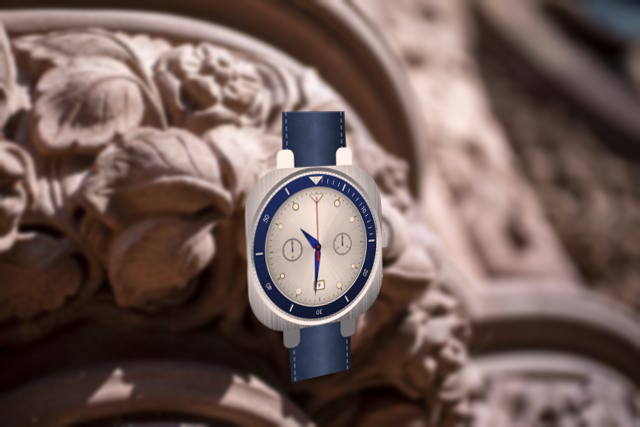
10:31
